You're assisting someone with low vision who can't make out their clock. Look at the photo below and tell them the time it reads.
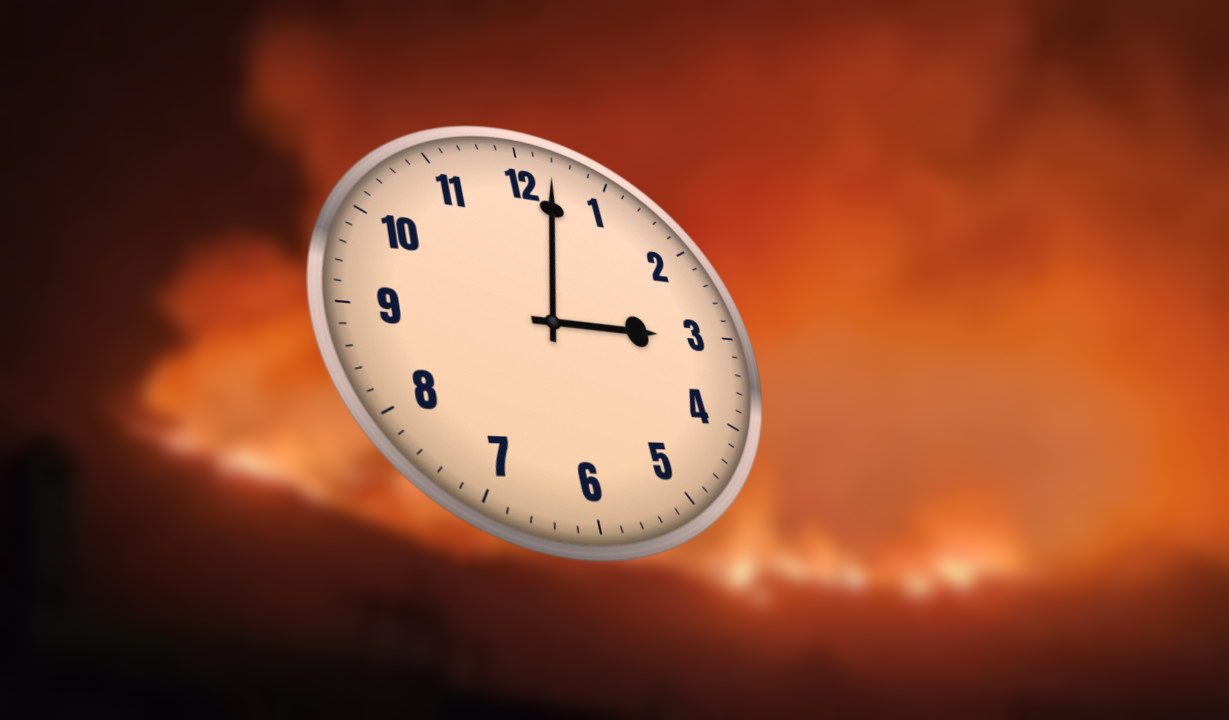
3:02
